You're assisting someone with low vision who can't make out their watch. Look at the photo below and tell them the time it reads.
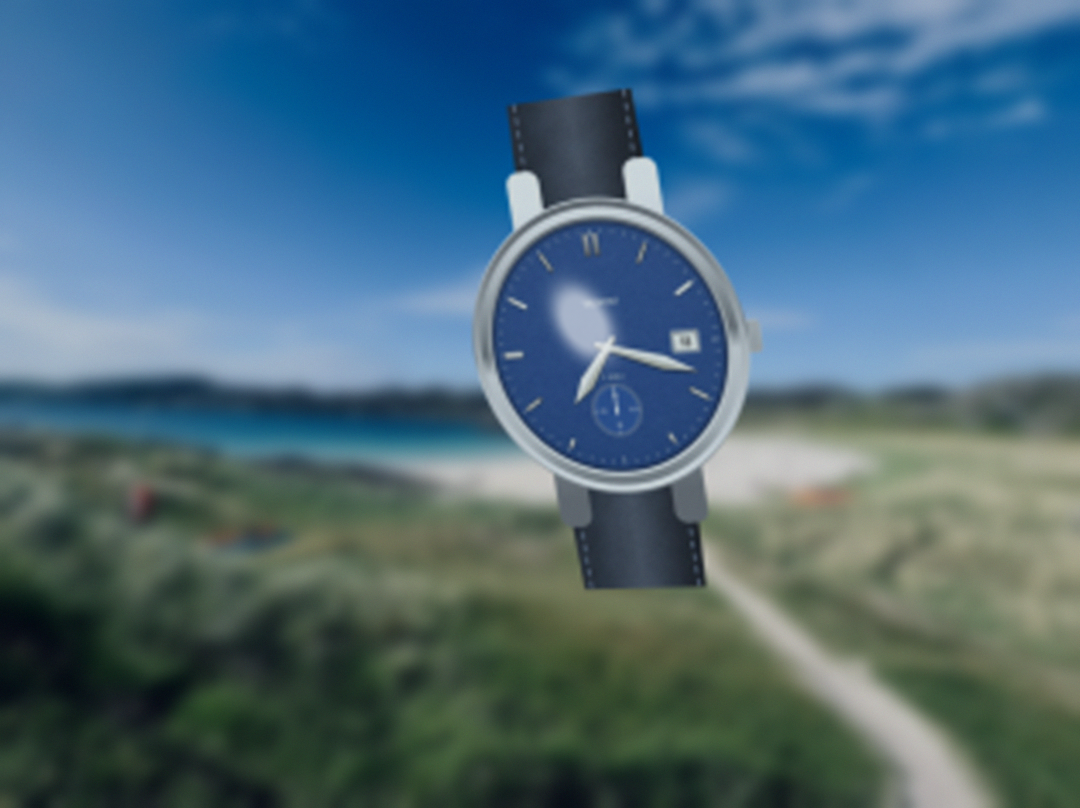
7:18
